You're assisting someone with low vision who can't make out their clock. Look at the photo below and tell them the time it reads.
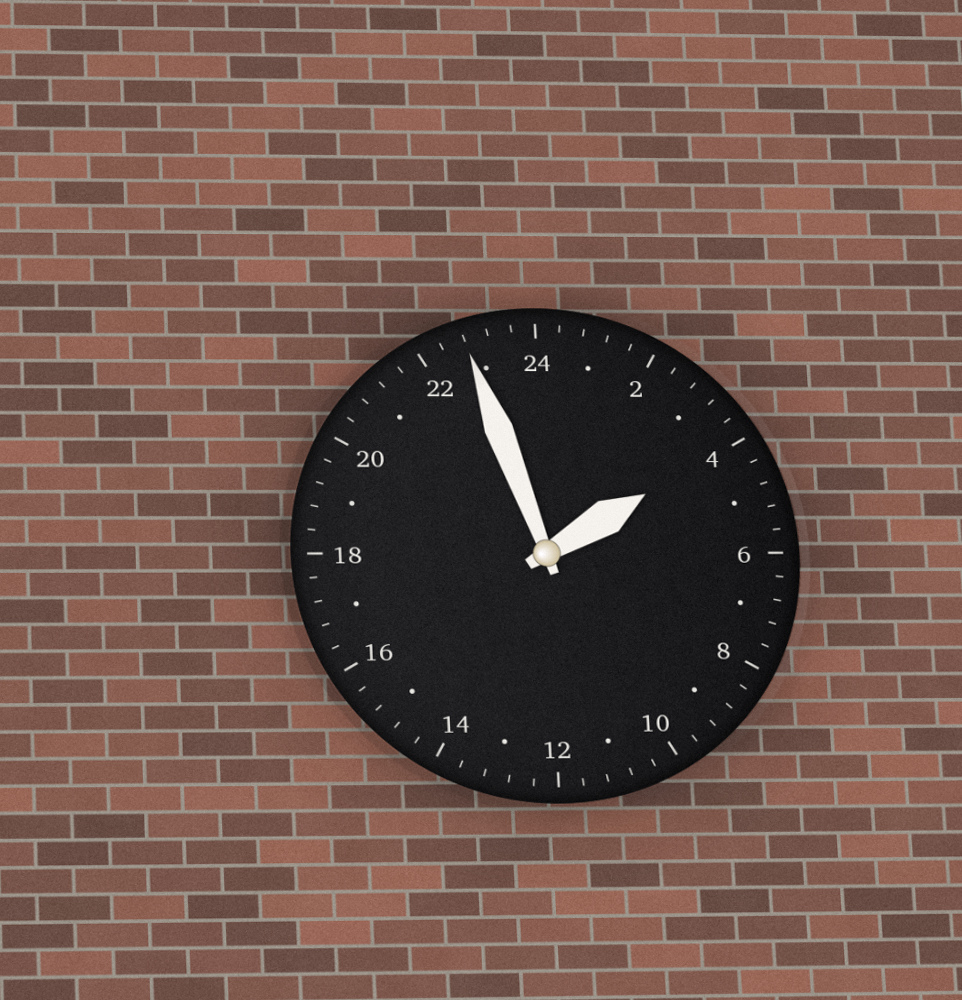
3:57
